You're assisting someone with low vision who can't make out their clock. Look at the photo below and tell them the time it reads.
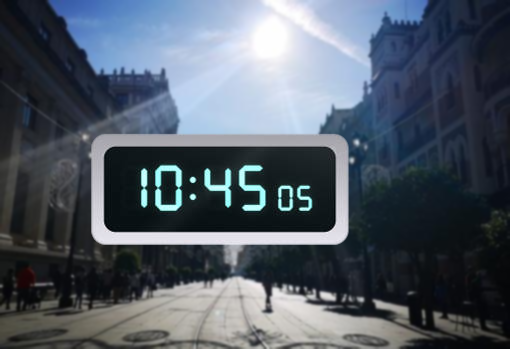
10:45:05
